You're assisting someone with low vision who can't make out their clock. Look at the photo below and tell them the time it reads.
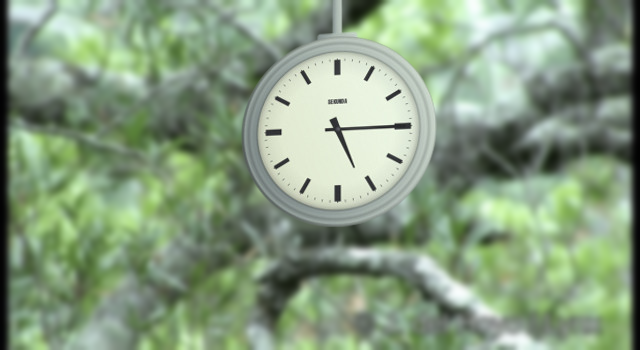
5:15
